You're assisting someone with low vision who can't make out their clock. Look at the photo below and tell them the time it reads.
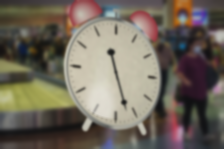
11:27
